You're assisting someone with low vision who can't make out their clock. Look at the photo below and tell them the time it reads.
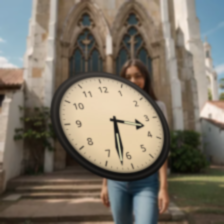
3:32
